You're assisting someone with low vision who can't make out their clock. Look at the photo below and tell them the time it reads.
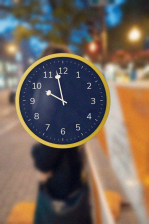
9:58
